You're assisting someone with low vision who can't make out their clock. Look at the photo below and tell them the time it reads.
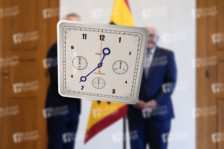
12:37
